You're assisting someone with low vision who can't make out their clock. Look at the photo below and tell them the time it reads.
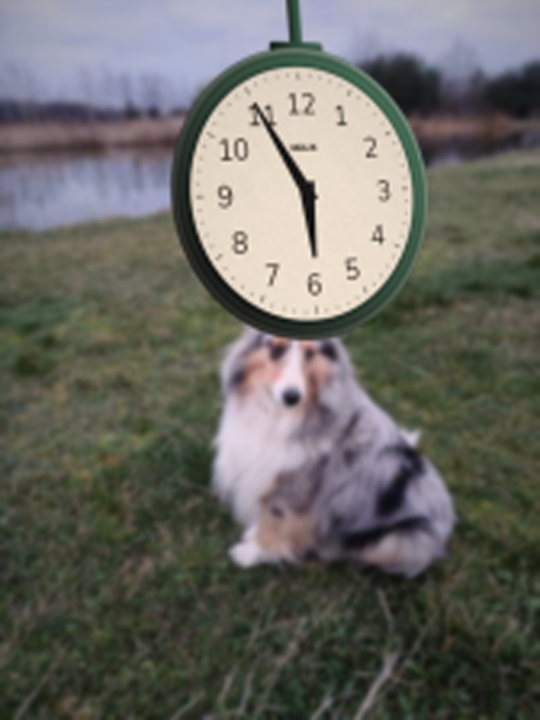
5:55
